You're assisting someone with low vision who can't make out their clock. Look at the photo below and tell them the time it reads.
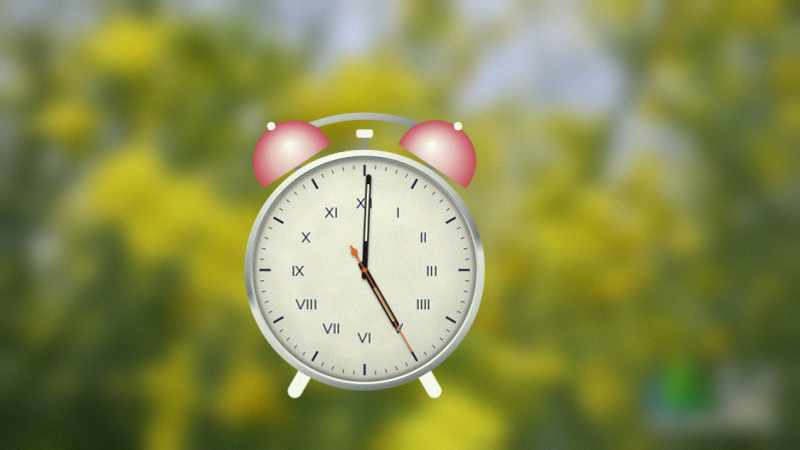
5:00:25
